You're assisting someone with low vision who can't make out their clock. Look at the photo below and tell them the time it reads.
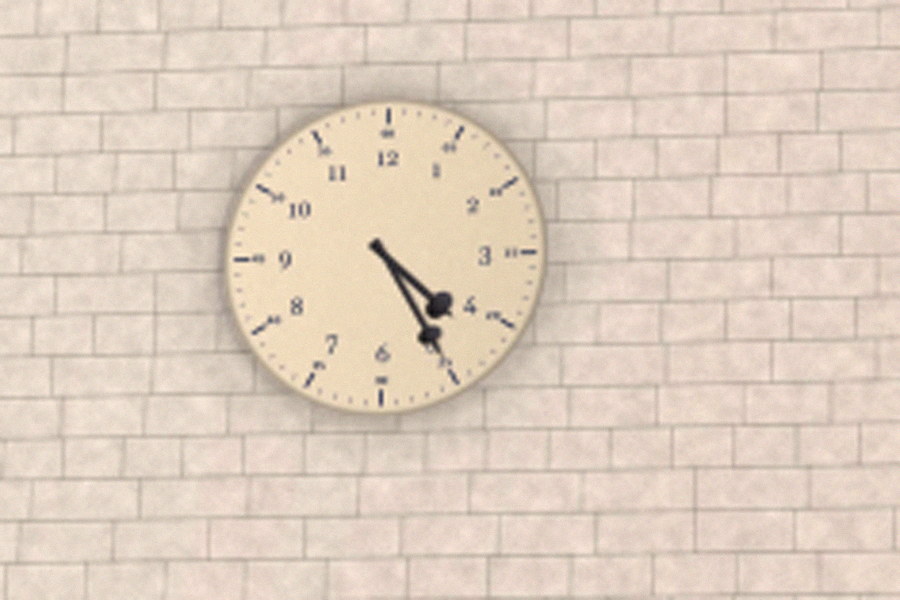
4:25
